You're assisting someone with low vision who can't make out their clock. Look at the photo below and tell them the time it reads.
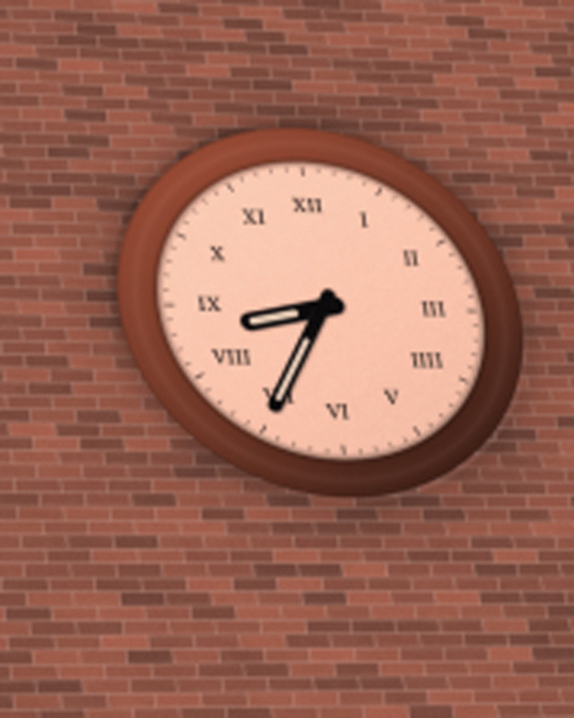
8:35
